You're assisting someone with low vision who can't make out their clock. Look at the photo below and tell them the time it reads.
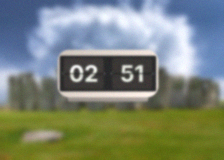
2:51
